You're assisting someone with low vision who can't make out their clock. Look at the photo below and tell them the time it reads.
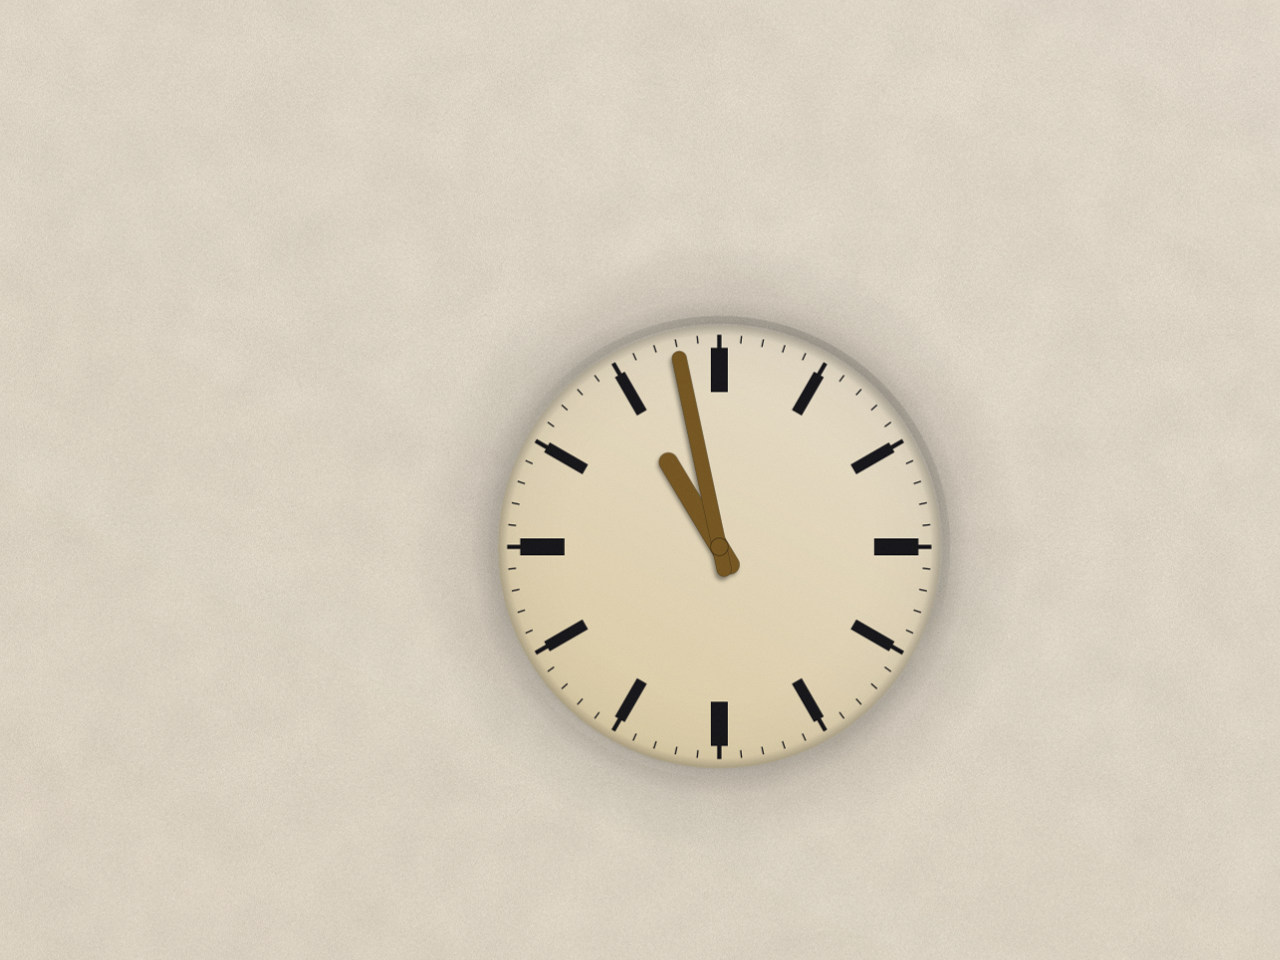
10:58
